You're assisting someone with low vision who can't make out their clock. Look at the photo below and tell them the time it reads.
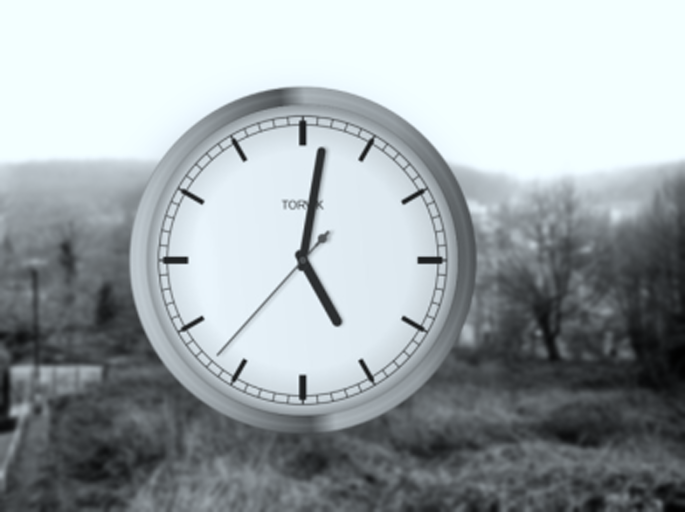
5:01:37
